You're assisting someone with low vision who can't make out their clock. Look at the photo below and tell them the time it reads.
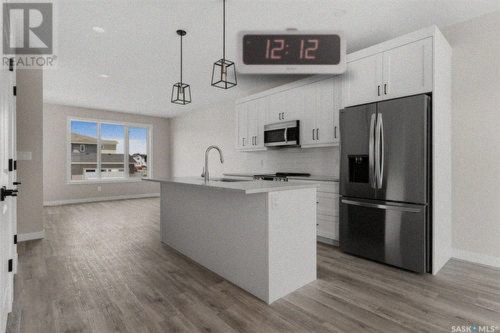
12:12
